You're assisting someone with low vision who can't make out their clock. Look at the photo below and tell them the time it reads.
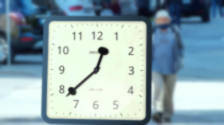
12:38
